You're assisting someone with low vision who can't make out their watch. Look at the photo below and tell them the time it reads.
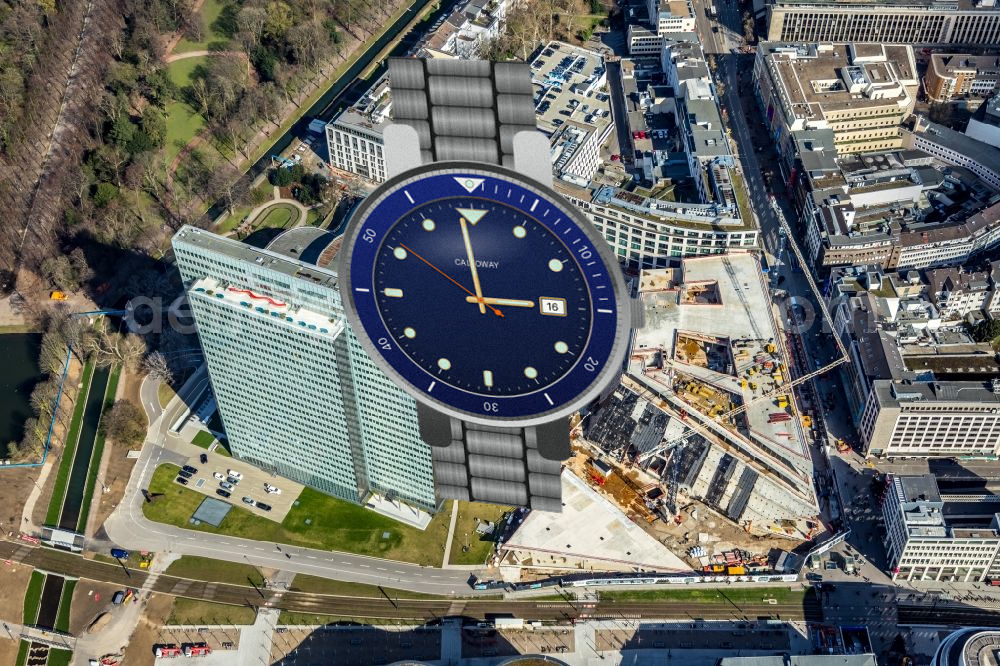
2:58:51
